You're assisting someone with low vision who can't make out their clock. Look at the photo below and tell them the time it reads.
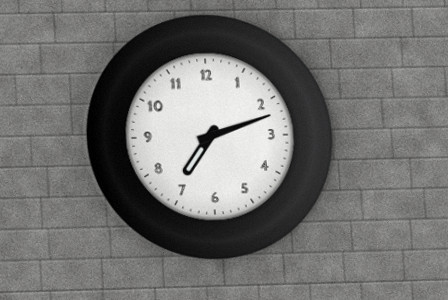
7:12
